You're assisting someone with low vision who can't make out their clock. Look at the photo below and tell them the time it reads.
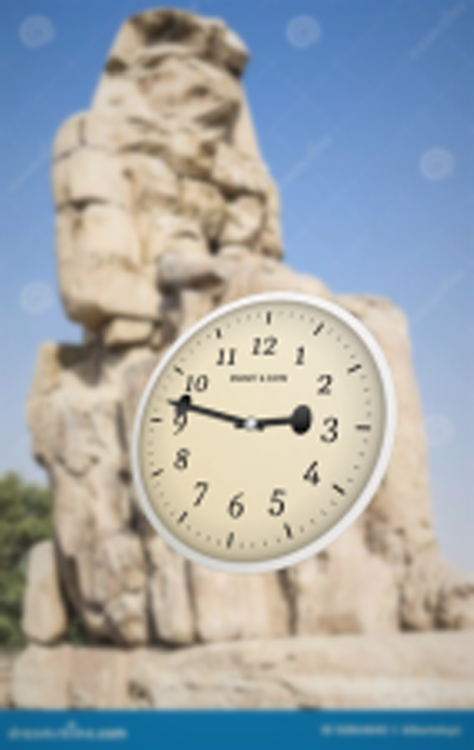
2:47
